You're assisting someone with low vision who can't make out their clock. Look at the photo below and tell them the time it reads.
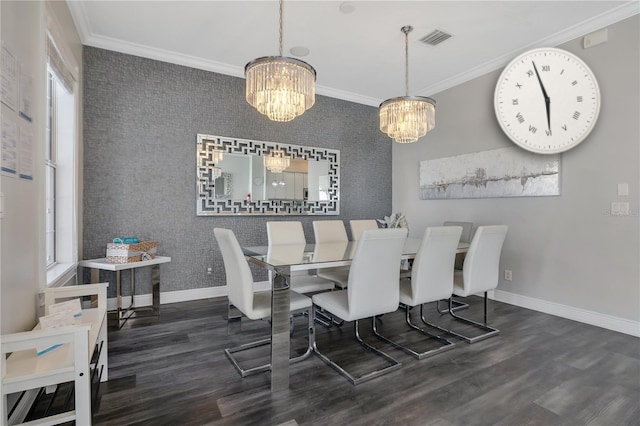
5:57
